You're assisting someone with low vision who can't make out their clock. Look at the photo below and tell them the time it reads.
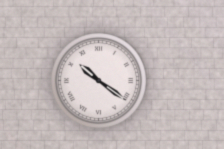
10:21
